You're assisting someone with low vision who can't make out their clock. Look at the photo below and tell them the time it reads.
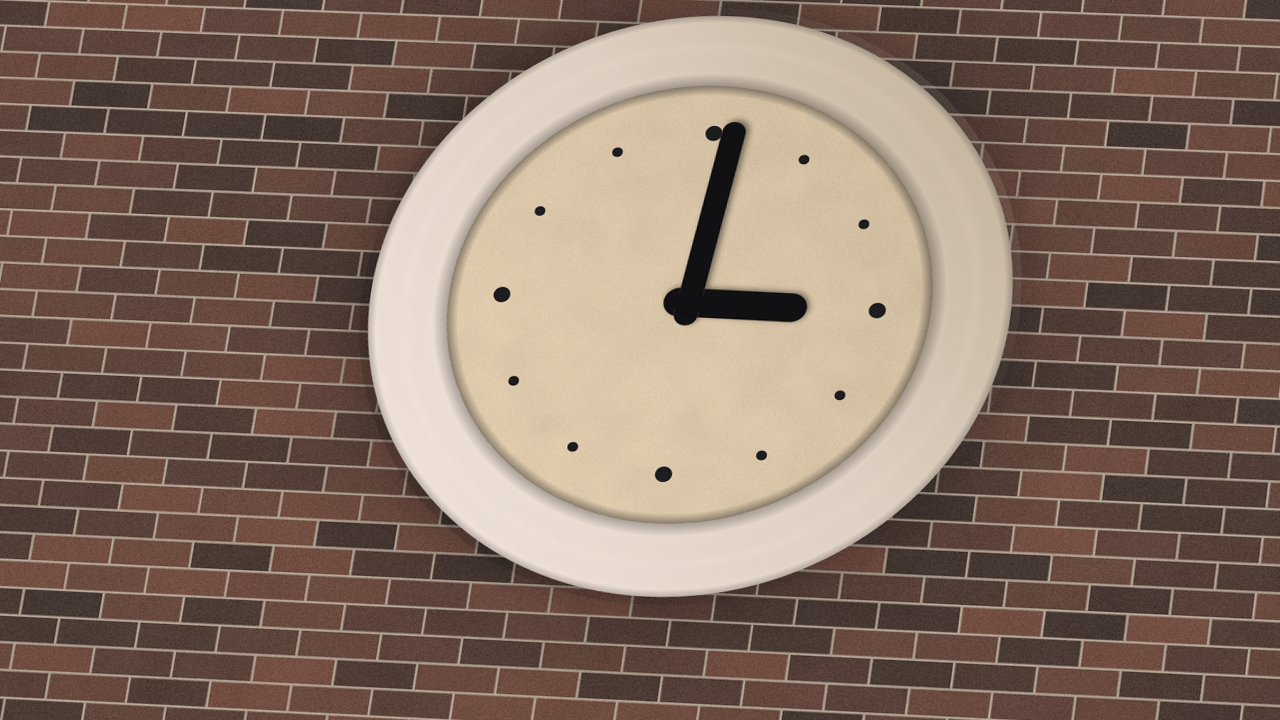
3:01
